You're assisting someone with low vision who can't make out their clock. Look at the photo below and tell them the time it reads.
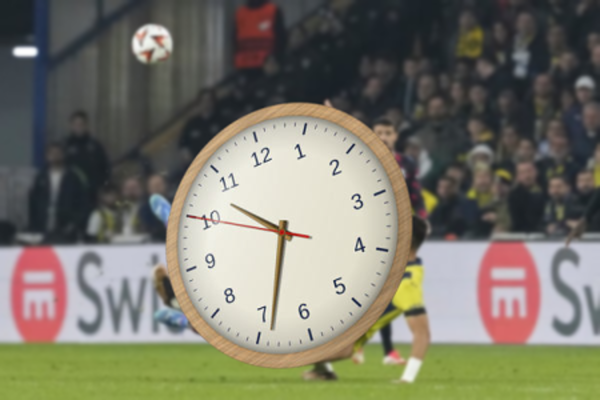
10:33:50
